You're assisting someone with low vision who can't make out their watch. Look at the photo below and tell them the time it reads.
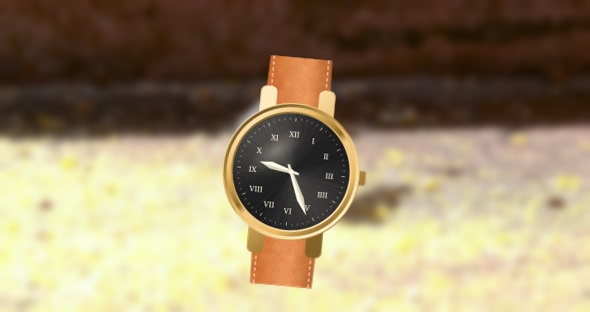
9:26
